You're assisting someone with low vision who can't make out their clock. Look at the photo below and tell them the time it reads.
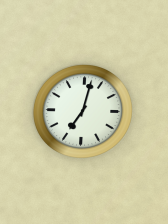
7:02
